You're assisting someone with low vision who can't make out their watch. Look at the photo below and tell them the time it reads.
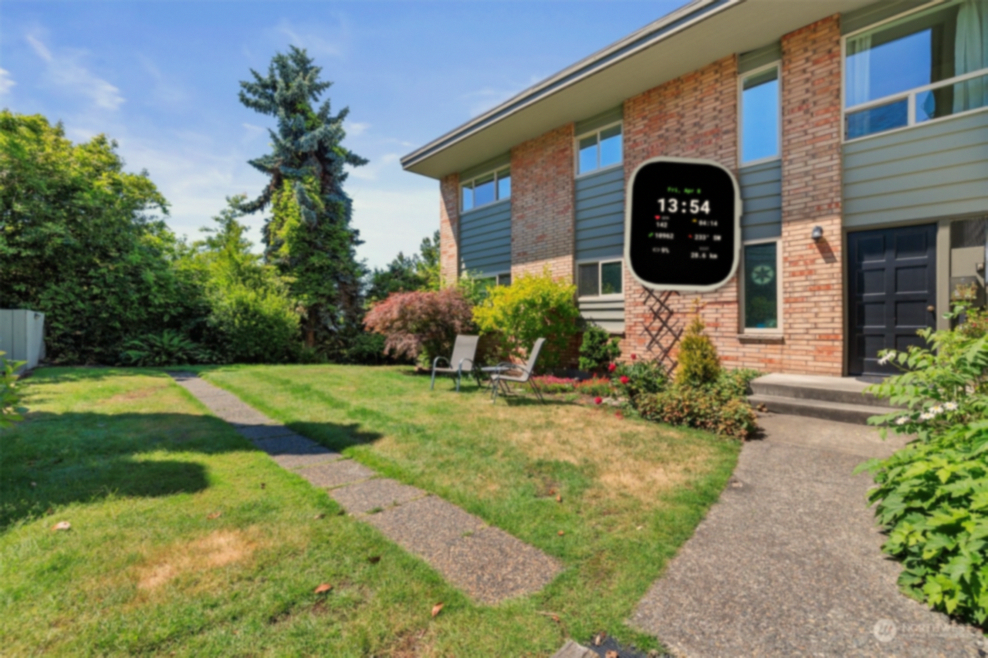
13:54
